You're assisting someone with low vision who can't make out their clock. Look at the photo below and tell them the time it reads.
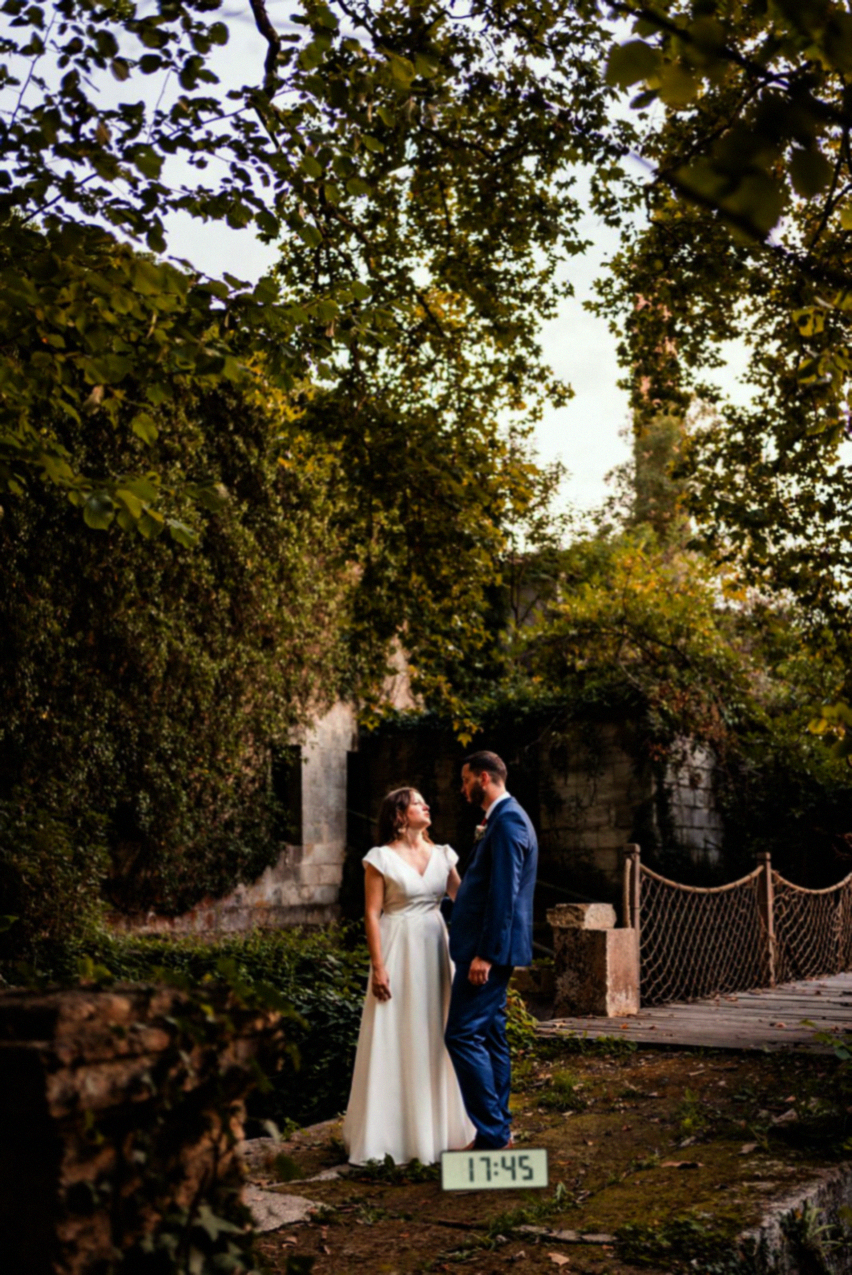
17:45
